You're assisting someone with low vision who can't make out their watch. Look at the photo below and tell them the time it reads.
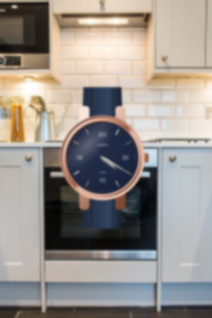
4:20
